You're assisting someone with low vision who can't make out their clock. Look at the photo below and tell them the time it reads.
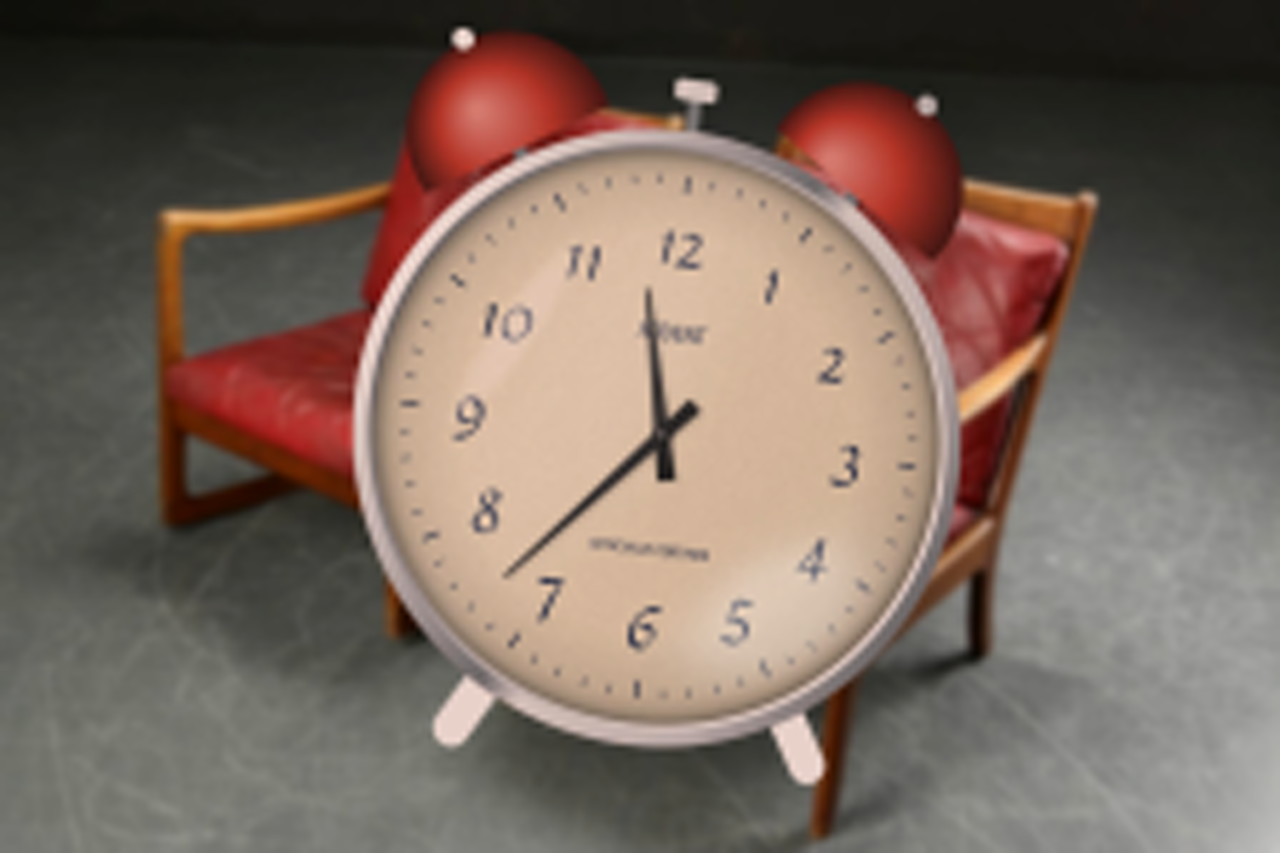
11:37
